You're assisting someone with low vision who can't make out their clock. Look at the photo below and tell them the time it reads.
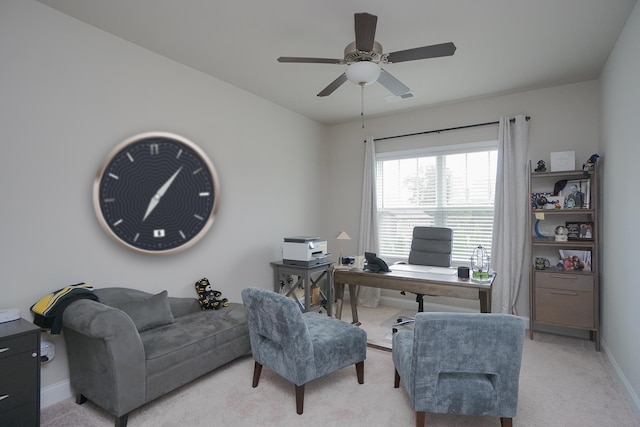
7:07
